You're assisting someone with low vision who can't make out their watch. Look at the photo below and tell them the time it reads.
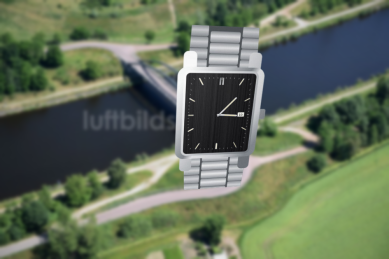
3:07
